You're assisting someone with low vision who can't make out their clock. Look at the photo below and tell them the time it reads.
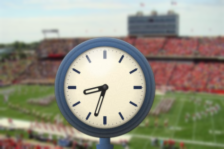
8:33
